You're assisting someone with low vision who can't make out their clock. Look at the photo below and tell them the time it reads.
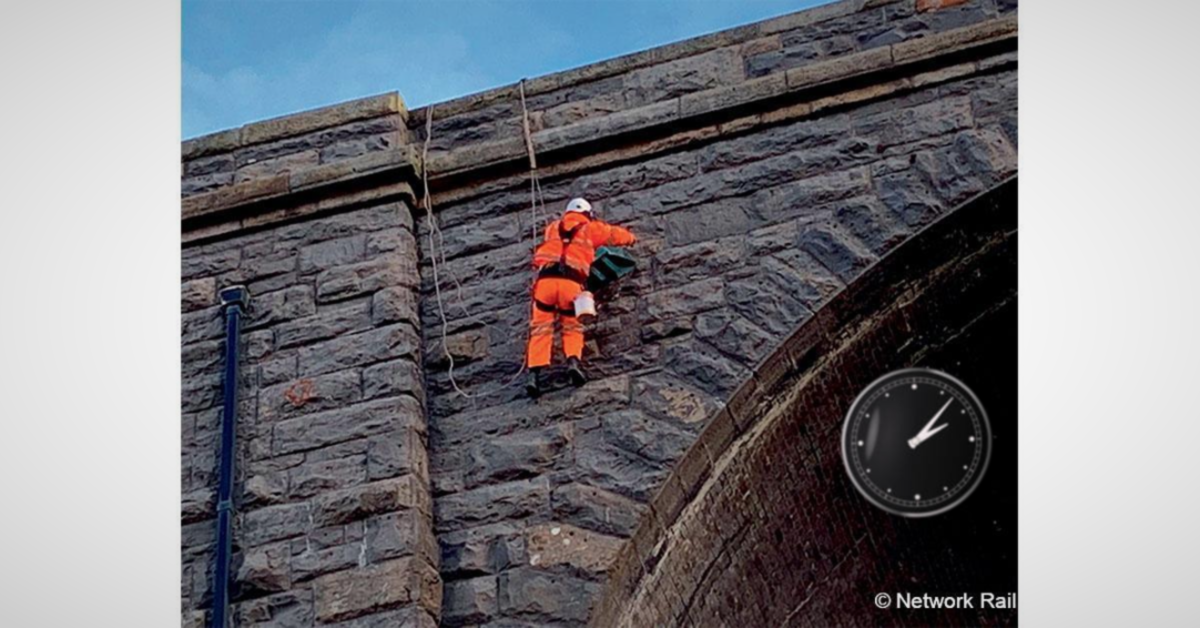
2:07
